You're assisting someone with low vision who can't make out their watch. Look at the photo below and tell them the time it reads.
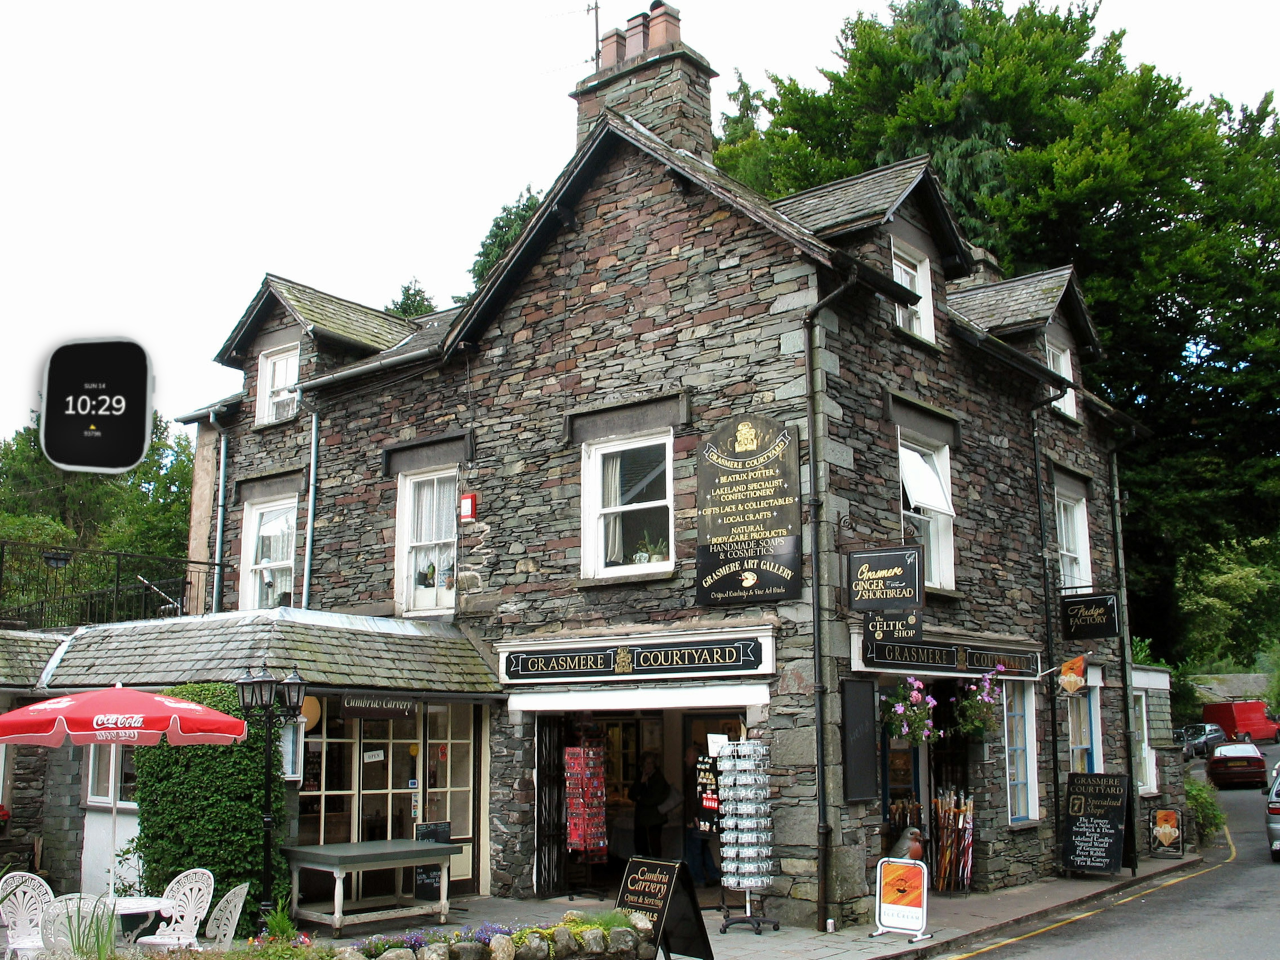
10:29
